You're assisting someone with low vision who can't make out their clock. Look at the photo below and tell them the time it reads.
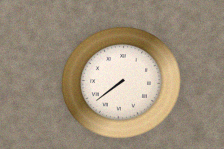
7:38
